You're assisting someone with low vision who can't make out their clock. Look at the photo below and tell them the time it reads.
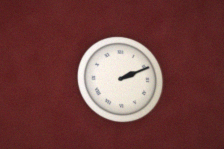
2:11
